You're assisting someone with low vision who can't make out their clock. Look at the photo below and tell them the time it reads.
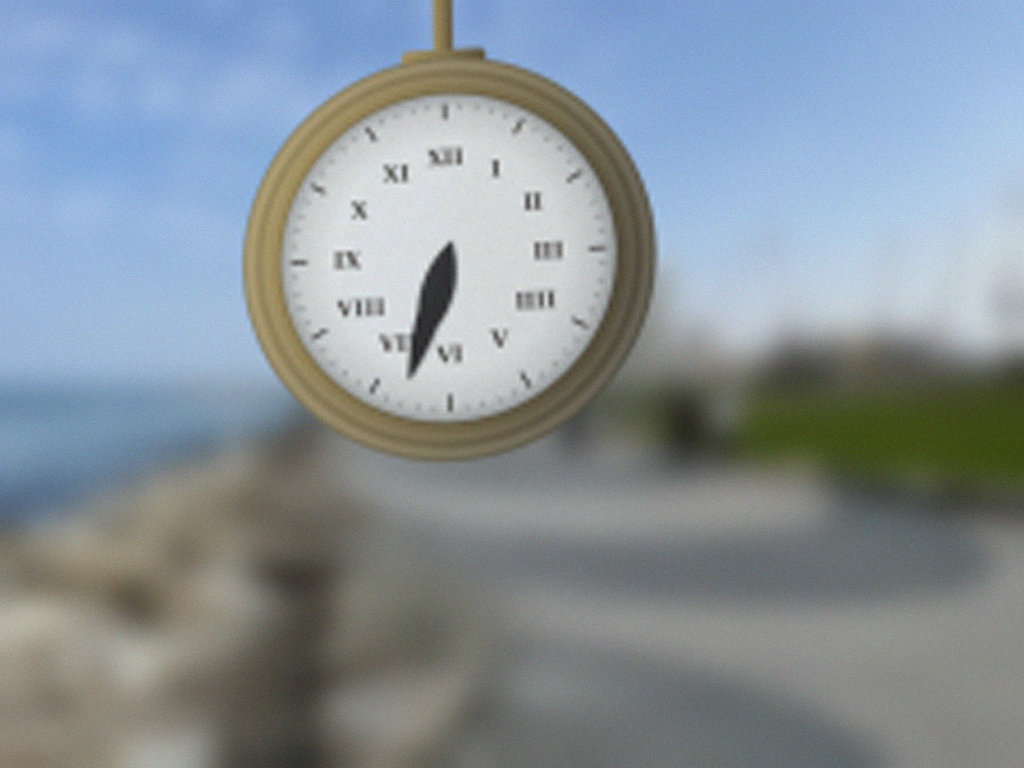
6:33
